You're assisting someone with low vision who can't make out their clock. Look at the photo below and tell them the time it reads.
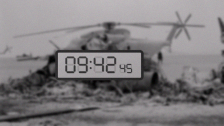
9:42:45
